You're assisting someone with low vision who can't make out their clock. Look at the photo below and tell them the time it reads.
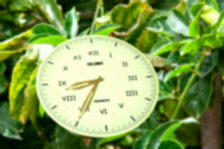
8:35
